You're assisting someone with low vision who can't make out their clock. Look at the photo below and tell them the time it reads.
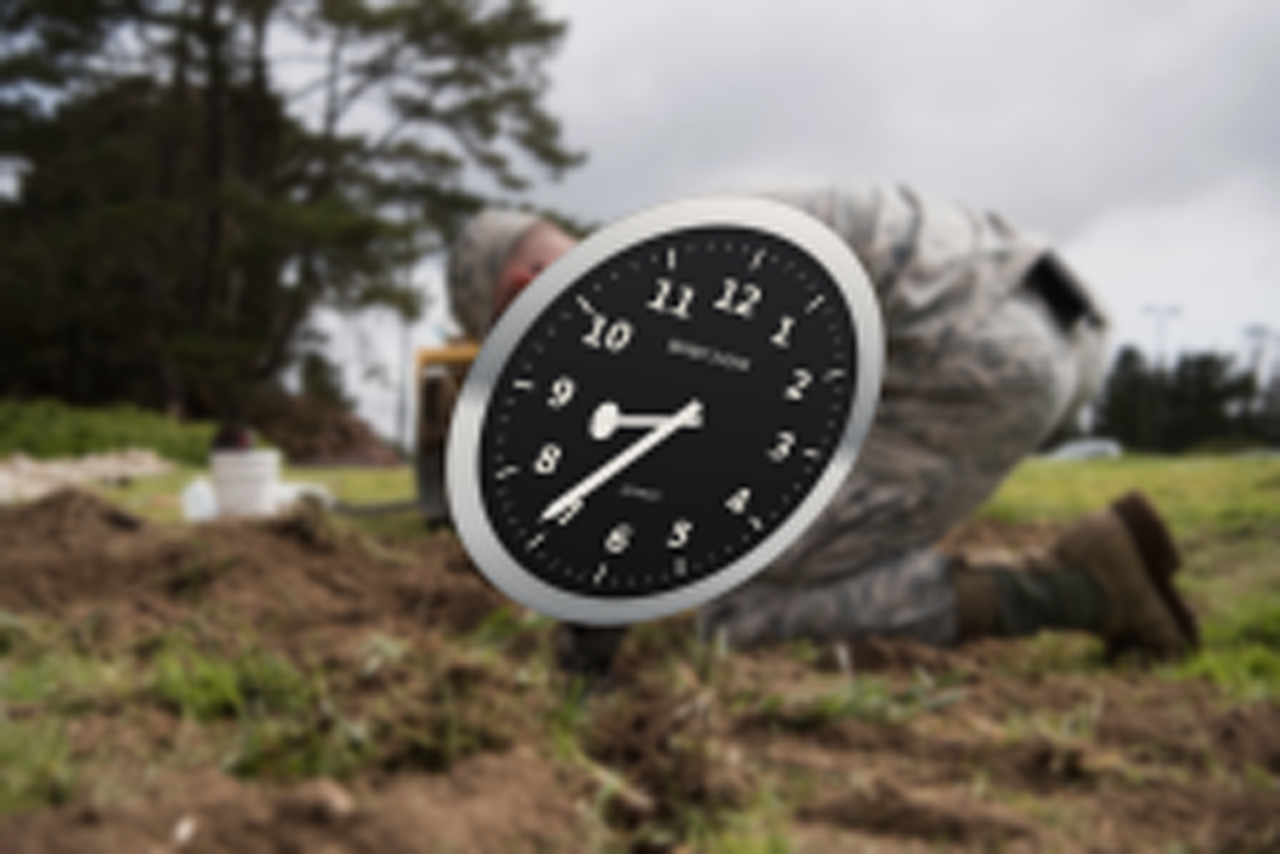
8:36
